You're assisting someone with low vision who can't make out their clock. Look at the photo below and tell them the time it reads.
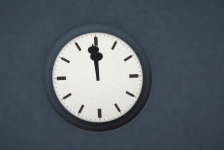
11:59
